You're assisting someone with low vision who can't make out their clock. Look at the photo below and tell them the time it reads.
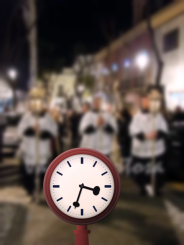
3:33
